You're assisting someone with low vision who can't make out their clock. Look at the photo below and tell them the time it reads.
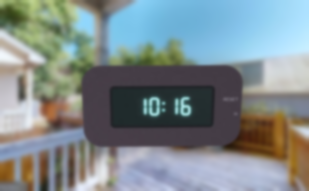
10:16
